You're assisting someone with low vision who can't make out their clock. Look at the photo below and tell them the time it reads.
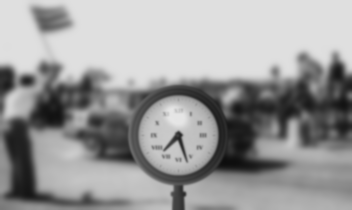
7:27
